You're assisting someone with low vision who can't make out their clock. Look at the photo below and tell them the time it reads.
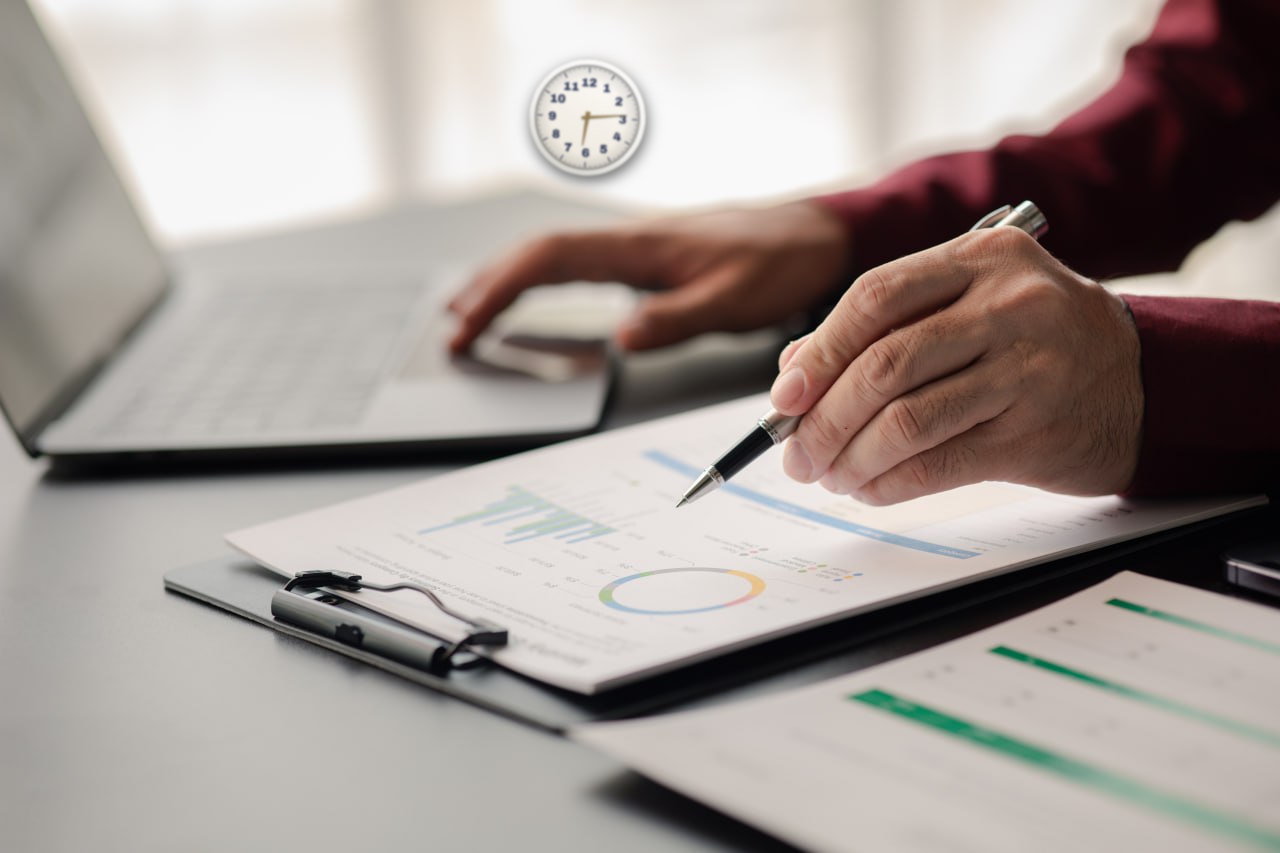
6:14
